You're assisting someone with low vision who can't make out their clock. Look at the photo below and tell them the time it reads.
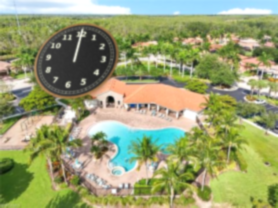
12:00
